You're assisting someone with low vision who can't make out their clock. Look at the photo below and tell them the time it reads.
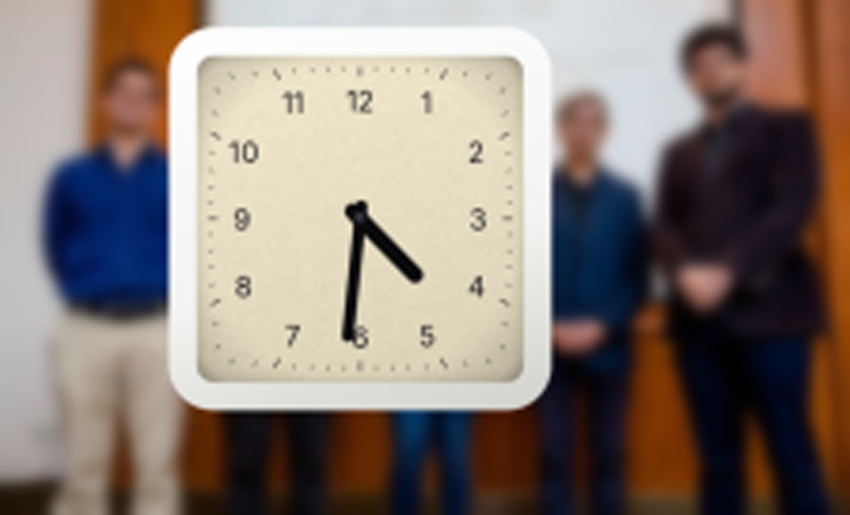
4:31
